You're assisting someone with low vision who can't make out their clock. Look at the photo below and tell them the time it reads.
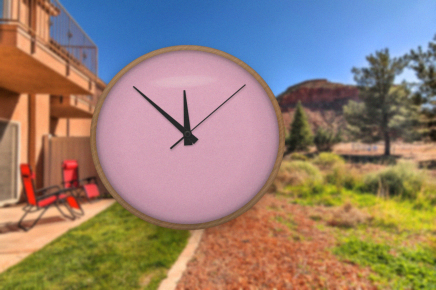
11:52:08
